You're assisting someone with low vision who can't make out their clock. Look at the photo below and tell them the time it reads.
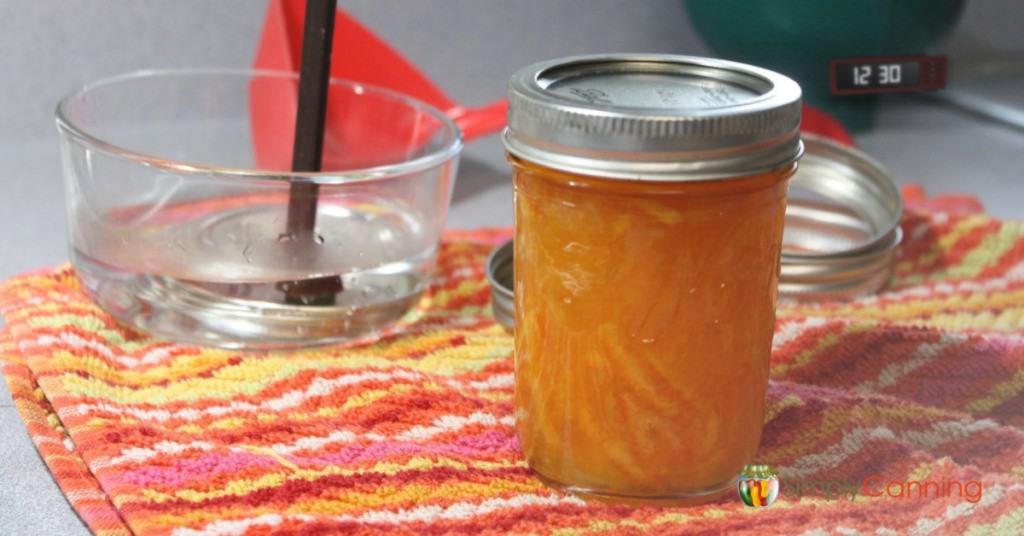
12:30
